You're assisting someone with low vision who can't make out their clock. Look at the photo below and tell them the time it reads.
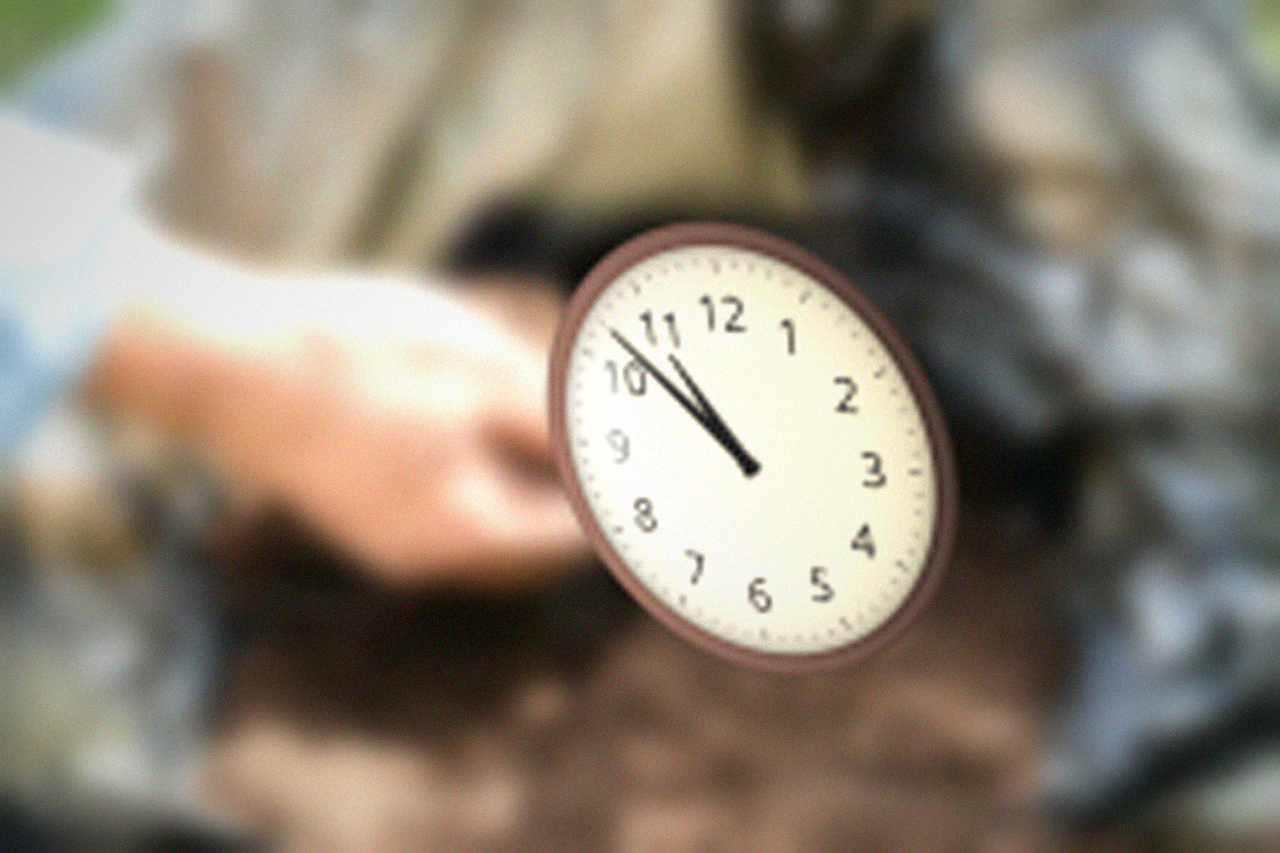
10:52
